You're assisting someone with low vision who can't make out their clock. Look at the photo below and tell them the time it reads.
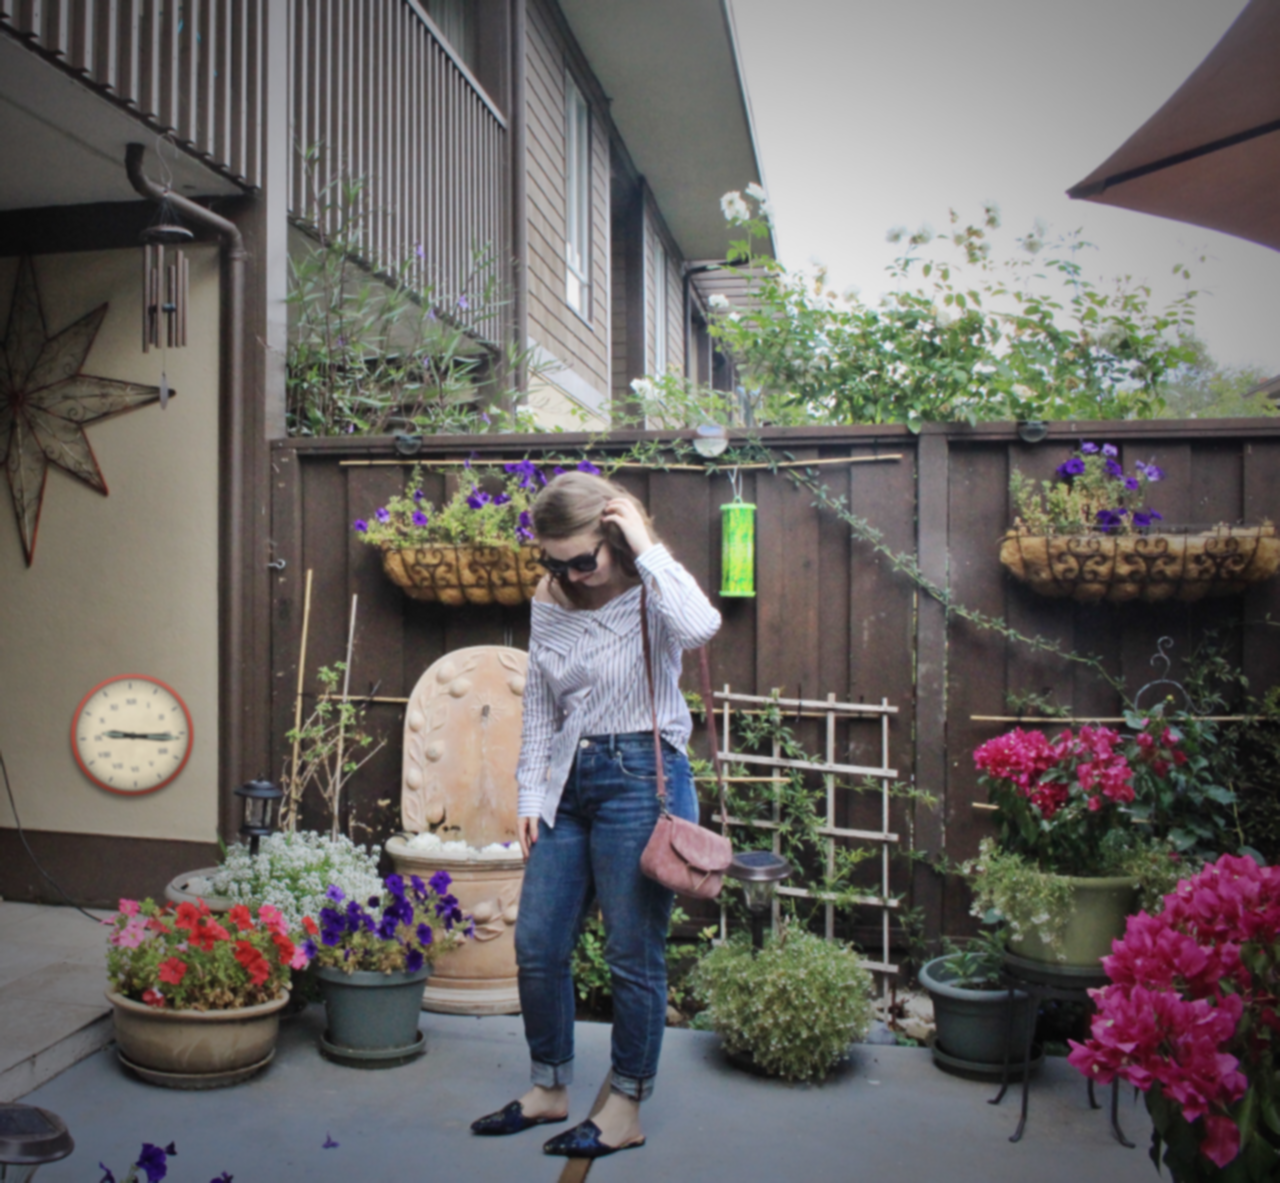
9:16
